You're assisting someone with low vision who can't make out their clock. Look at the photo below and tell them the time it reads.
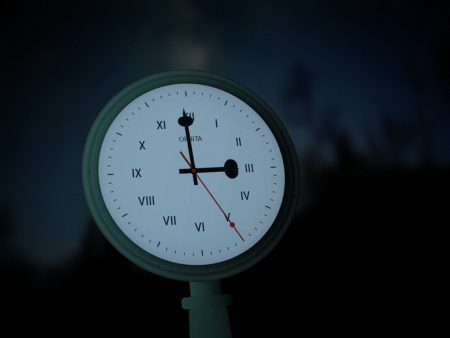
2:59:25
